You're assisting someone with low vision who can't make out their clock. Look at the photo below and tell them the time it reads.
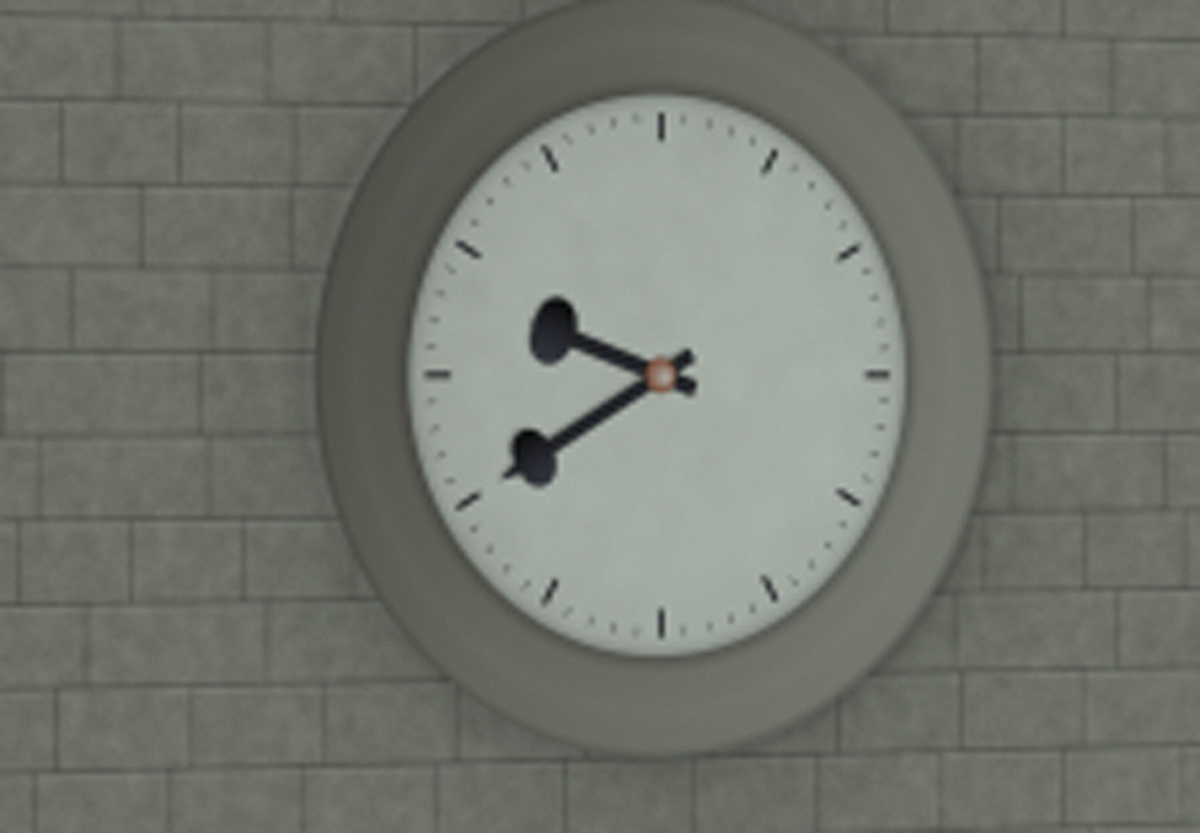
9:40
